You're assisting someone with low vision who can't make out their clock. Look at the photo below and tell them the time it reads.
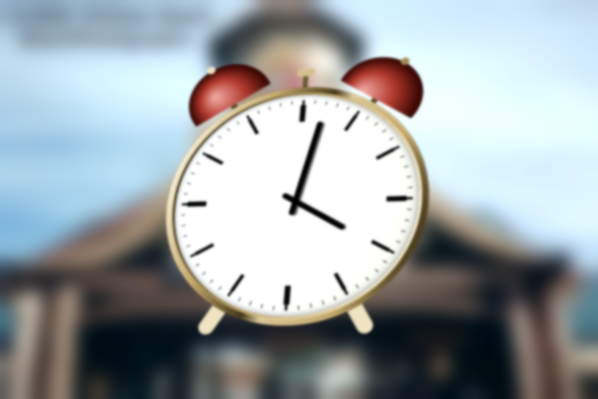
4:02
